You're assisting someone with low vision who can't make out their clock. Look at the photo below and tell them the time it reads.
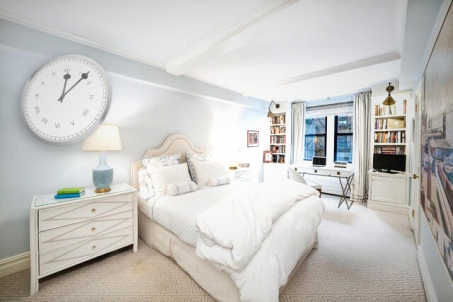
12:07
